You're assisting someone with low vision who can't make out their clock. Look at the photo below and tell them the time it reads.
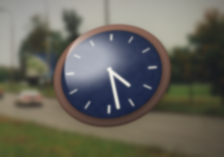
4:28
